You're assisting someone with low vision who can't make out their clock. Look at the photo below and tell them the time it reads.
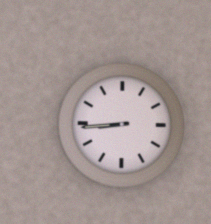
8:44
